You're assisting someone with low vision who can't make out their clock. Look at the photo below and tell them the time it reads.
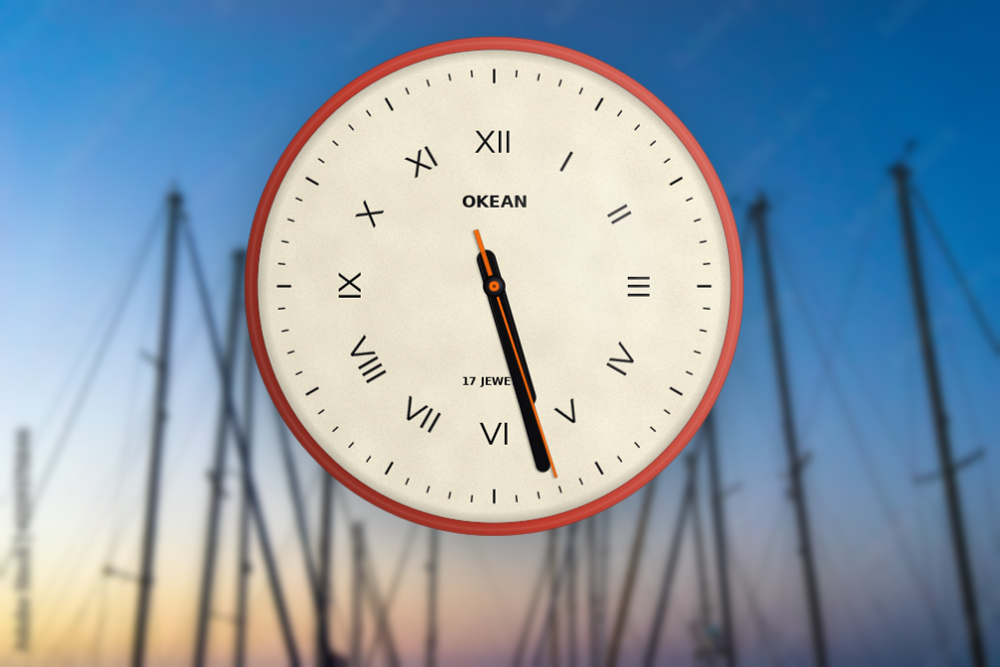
5:27:27
